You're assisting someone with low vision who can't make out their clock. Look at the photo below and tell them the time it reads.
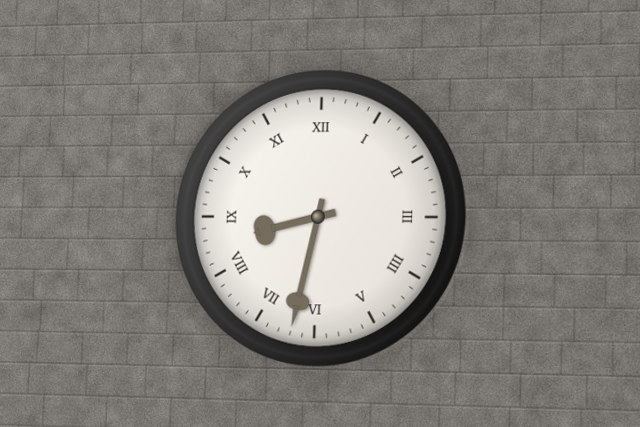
8:32
